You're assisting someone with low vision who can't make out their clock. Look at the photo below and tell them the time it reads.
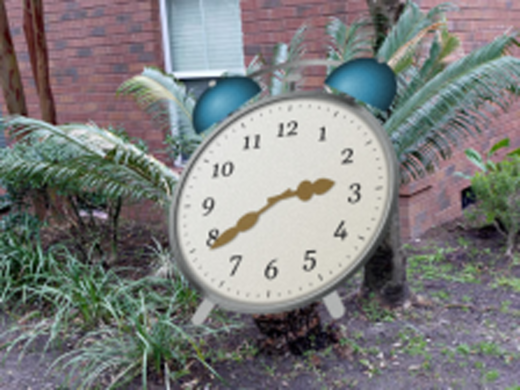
2:39
